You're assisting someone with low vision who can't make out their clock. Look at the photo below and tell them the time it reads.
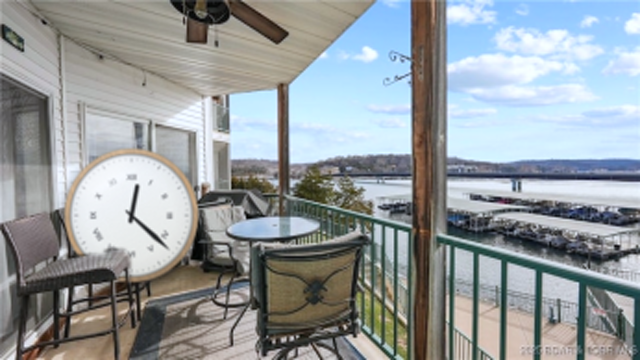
12:22
